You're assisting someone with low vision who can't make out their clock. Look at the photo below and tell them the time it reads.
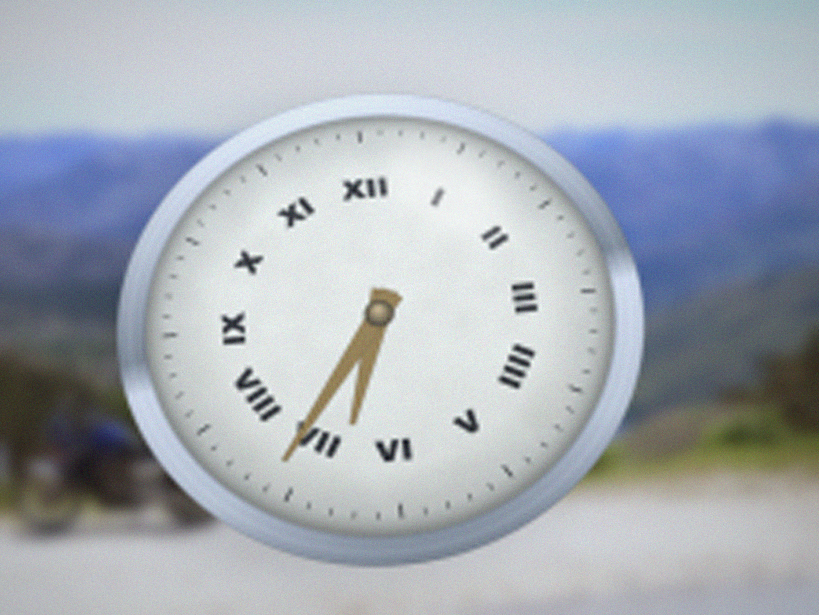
6:36
